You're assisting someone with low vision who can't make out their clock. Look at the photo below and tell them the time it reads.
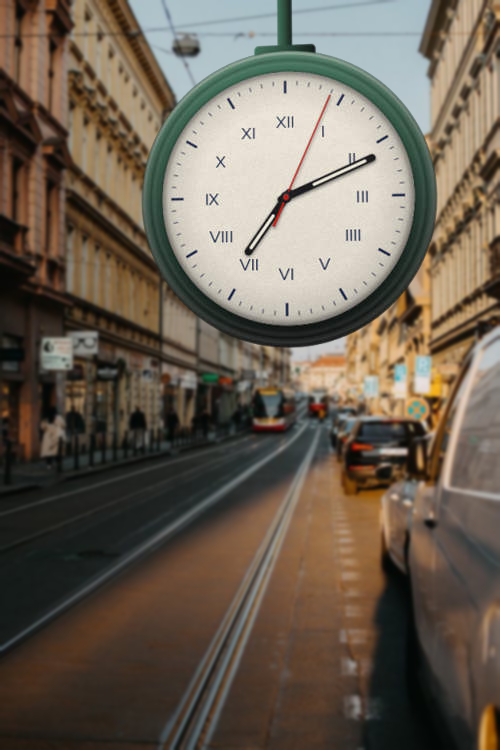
7:11:04
